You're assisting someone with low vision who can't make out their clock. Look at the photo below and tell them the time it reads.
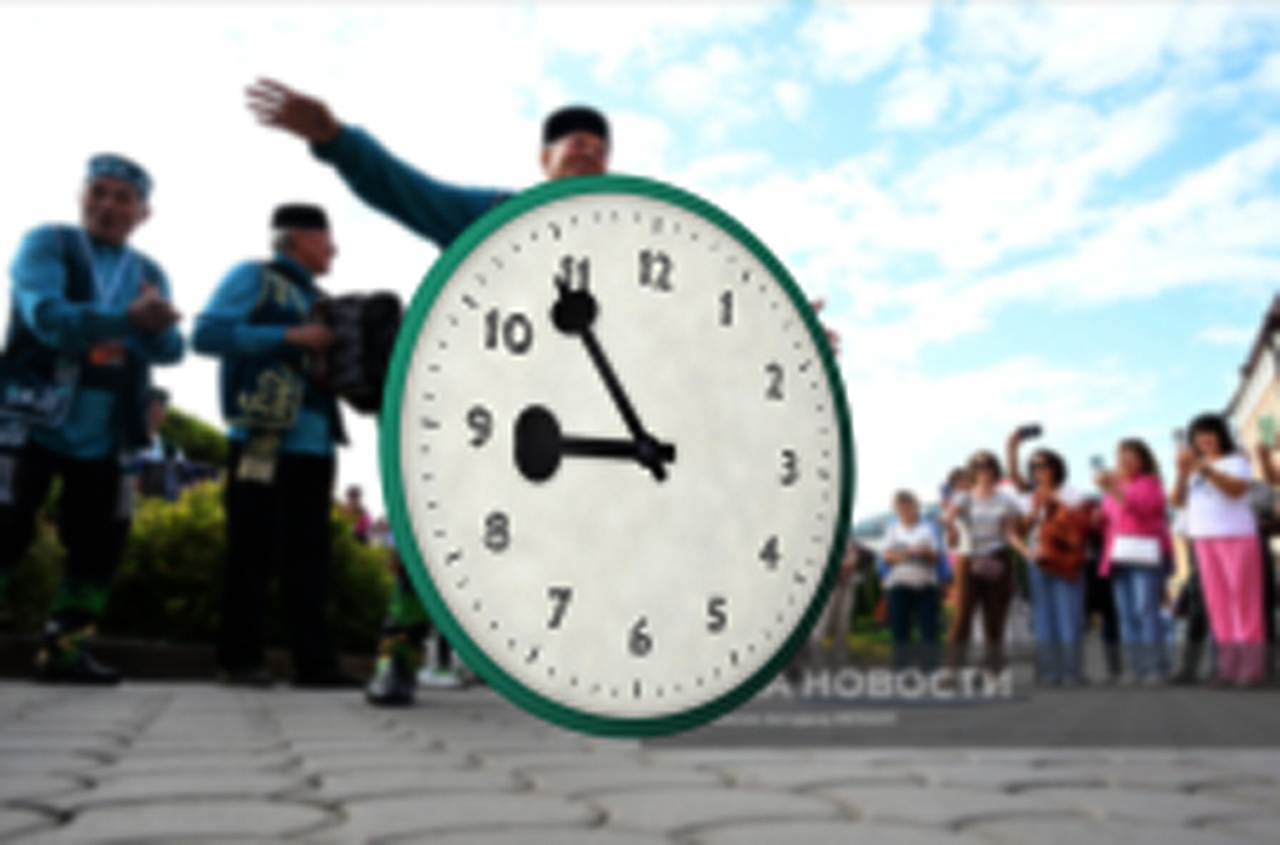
8:54
